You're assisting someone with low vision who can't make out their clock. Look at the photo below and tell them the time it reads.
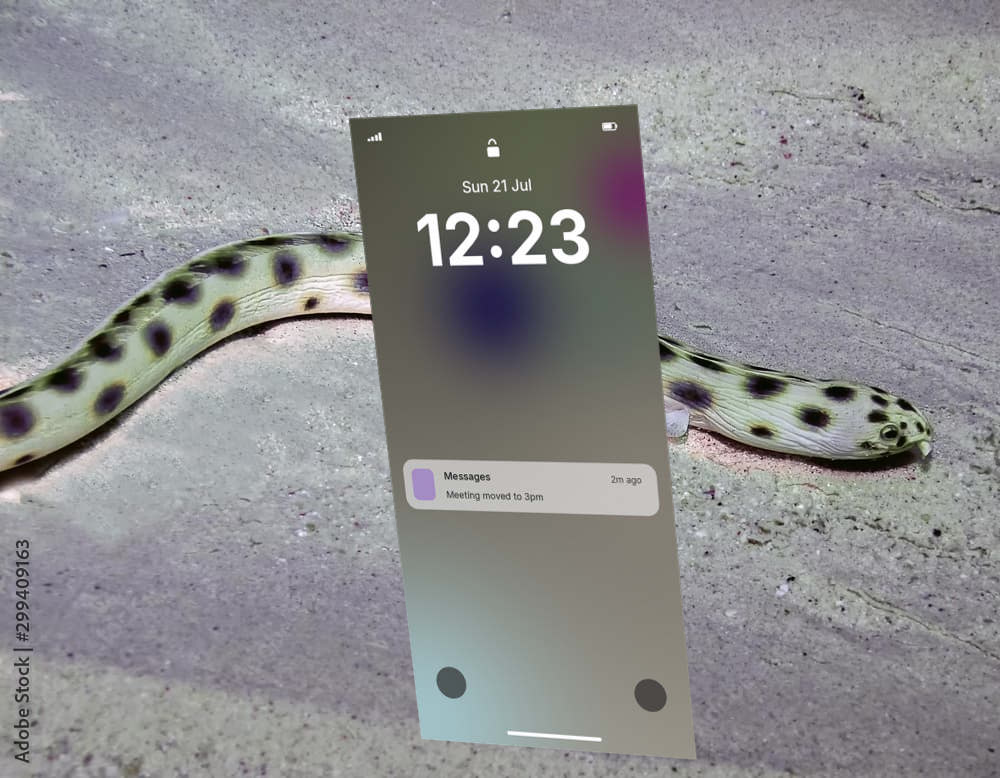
12:23
